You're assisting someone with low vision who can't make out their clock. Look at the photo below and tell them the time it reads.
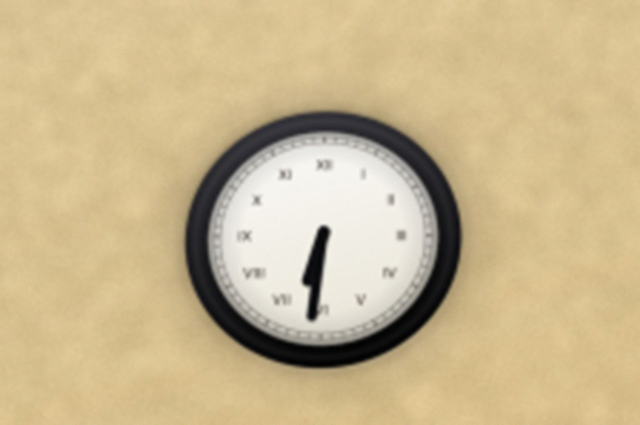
6:31
